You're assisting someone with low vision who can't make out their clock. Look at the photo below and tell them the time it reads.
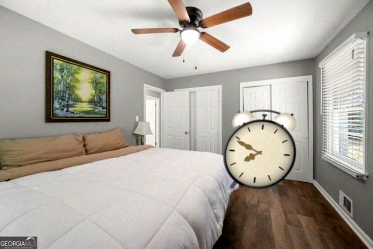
7:49
